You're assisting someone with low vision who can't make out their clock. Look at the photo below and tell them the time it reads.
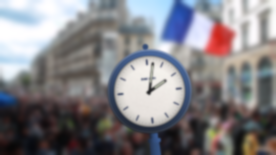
2:02
